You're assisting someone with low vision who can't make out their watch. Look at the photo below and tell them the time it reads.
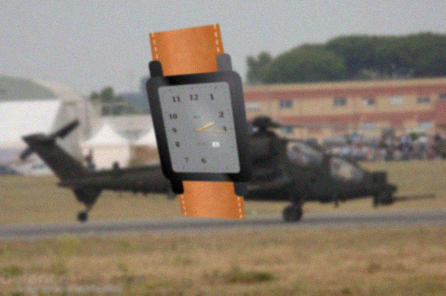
2:16
